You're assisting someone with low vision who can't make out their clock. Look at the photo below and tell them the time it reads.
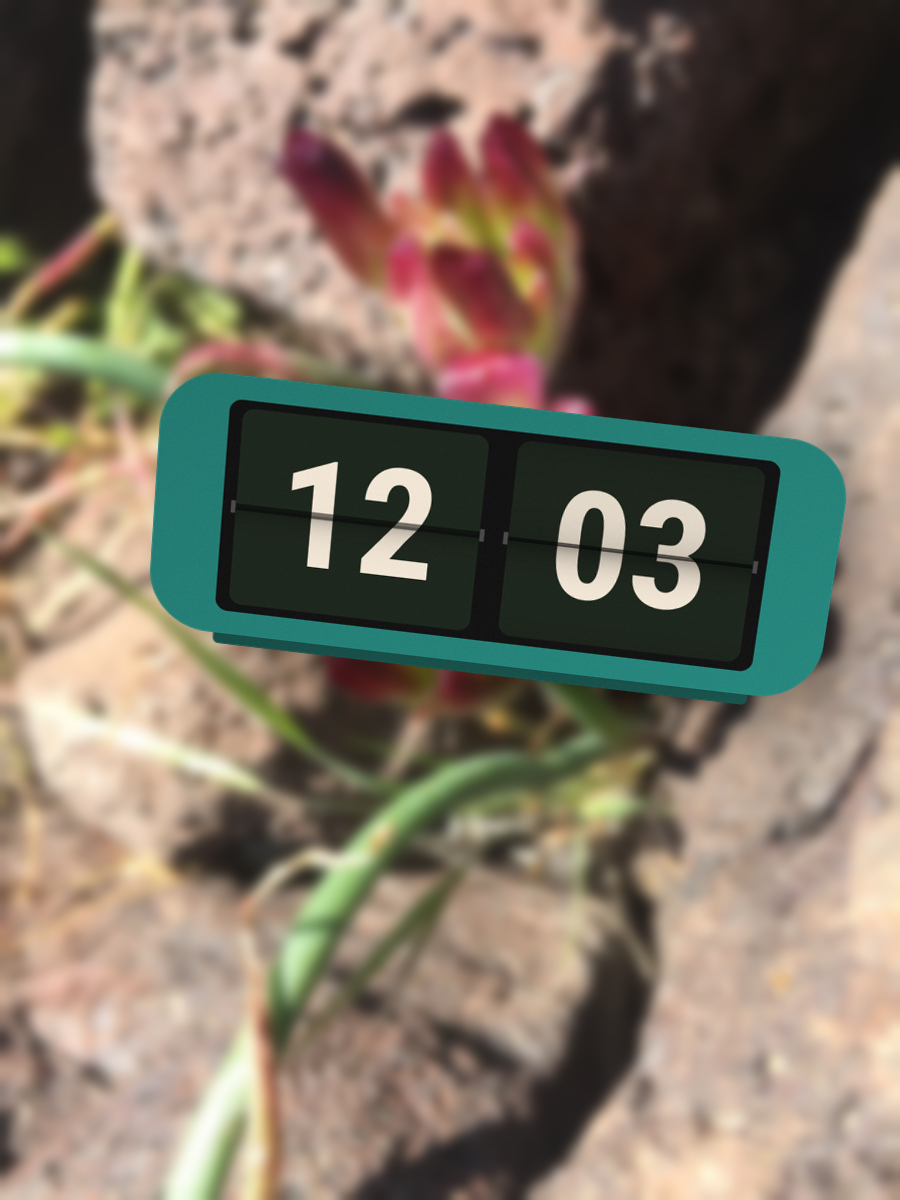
12:03
